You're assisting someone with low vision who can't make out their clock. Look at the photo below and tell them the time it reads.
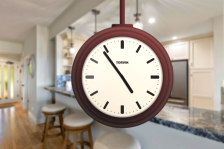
4:54
